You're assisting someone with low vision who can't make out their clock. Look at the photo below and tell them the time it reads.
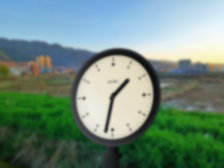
1:32
